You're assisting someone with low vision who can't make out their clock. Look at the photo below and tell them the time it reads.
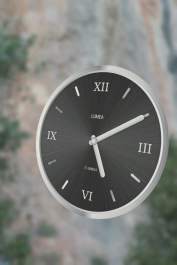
5:10
